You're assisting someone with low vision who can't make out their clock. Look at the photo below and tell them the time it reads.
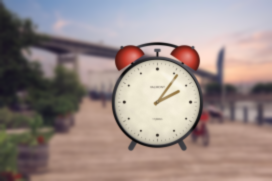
2:06
